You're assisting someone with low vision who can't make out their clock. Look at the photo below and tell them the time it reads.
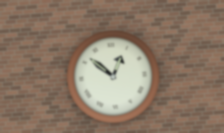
12:52
